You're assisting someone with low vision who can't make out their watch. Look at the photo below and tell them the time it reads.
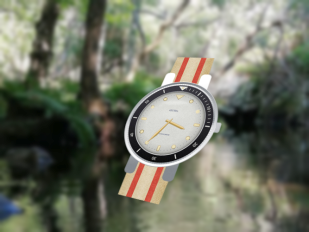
3:35
